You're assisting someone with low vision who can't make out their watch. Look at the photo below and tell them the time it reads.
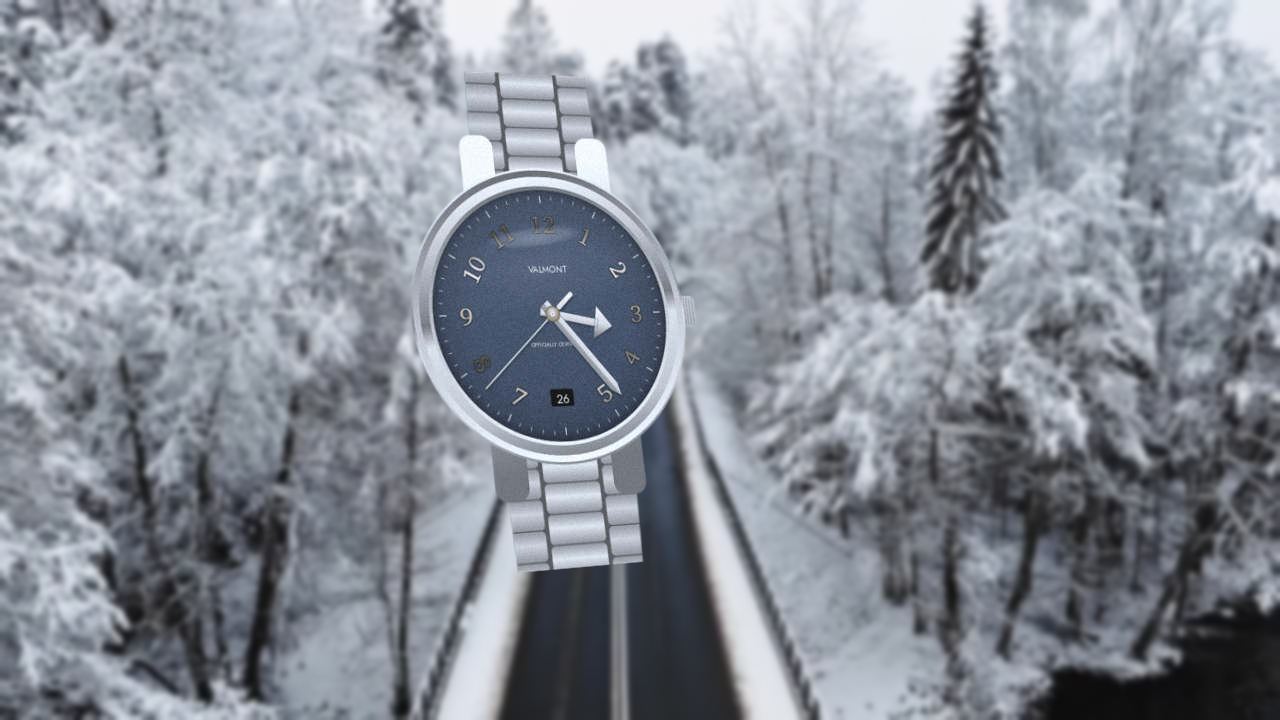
3:23:38
